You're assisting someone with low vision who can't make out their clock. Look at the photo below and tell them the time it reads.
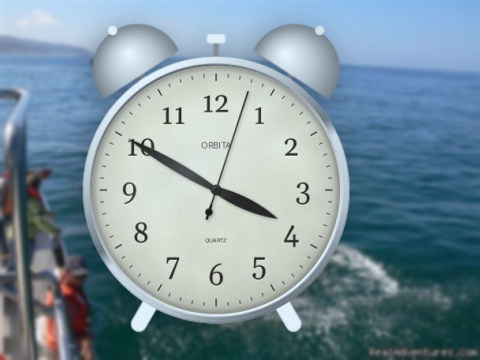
3:50:03
